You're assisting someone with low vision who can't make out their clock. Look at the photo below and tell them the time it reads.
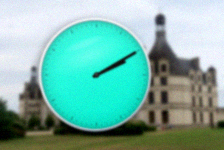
2:10
